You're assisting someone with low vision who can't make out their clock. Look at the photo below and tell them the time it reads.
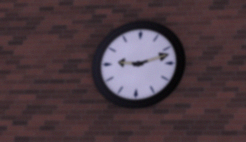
9:12
